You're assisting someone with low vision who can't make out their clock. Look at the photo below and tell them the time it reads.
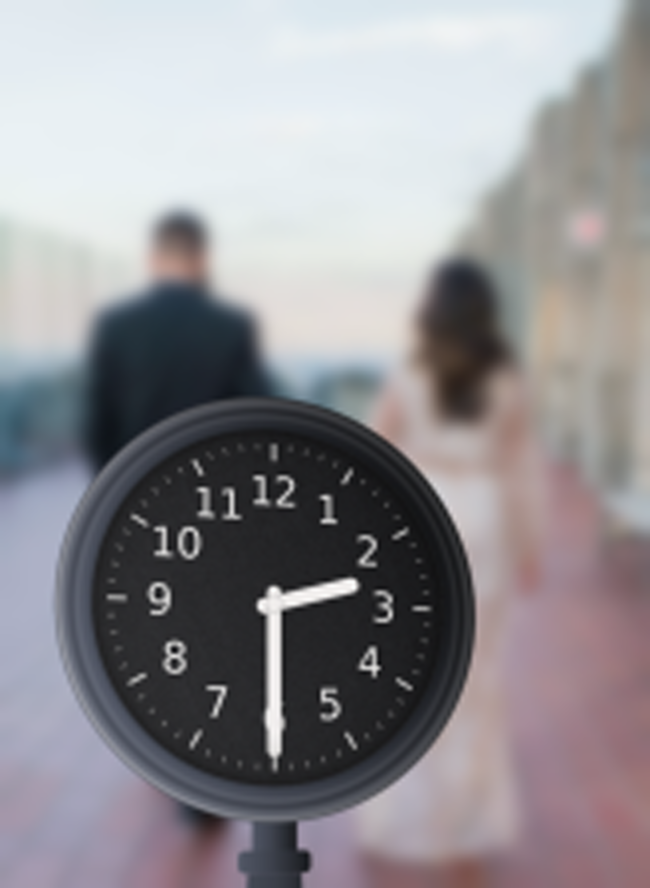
2:30
